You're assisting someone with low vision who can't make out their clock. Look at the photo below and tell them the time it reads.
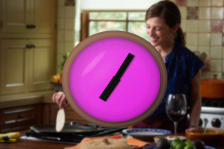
7:05
